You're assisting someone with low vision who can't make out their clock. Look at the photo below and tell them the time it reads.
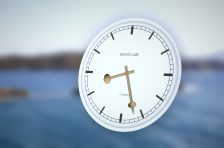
8:27
